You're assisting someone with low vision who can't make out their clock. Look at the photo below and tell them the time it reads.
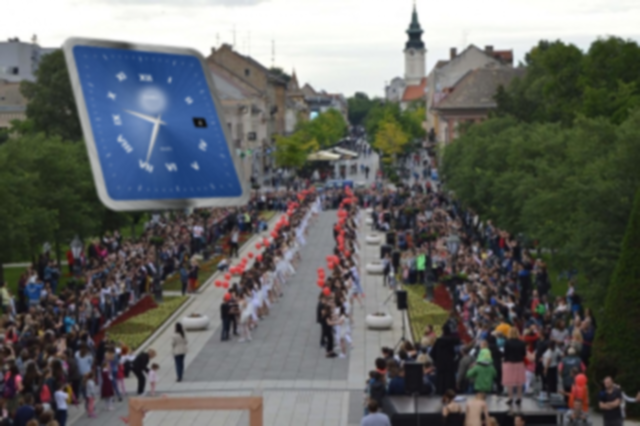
9:35
